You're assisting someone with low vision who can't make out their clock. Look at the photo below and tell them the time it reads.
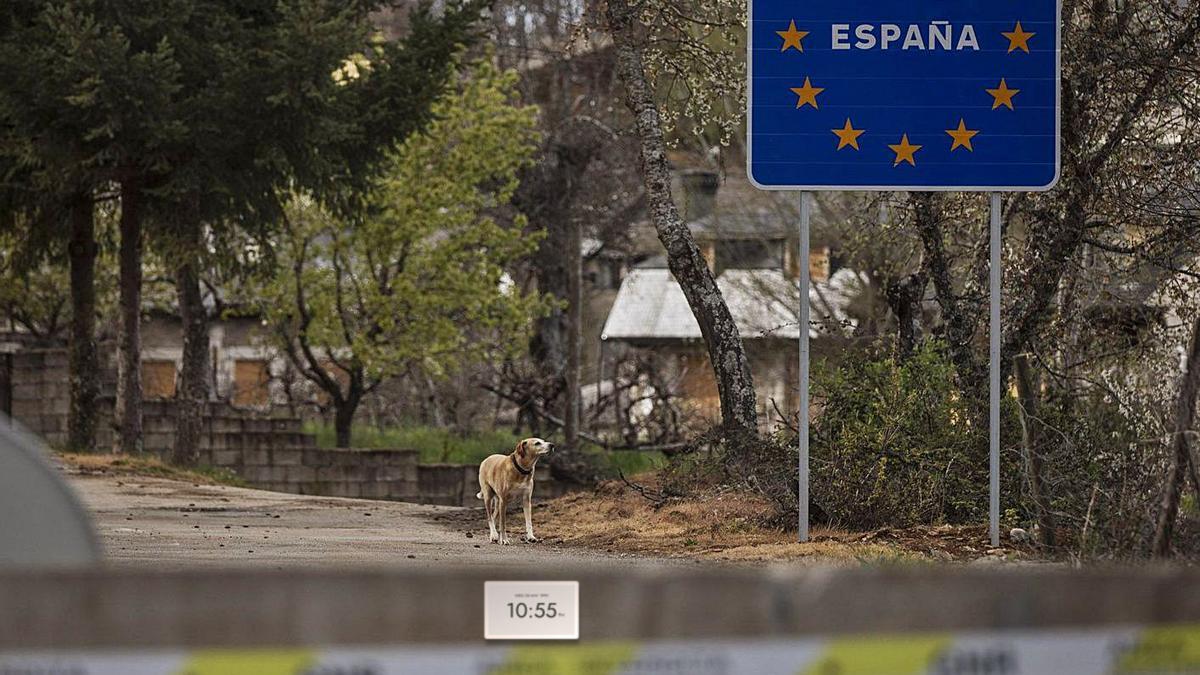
10:55
